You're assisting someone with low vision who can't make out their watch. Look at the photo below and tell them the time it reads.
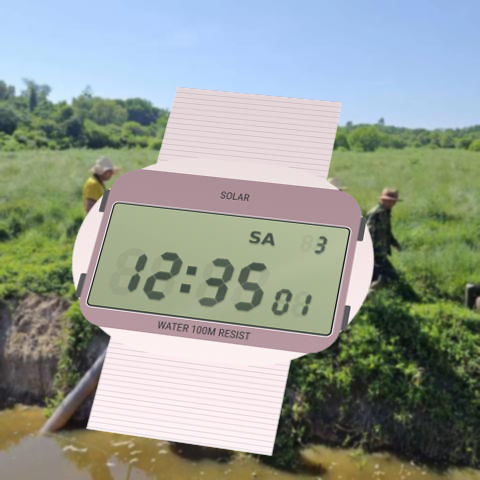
12:35:01
